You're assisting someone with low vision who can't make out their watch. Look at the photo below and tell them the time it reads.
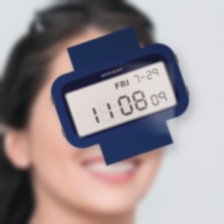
11:08:09
